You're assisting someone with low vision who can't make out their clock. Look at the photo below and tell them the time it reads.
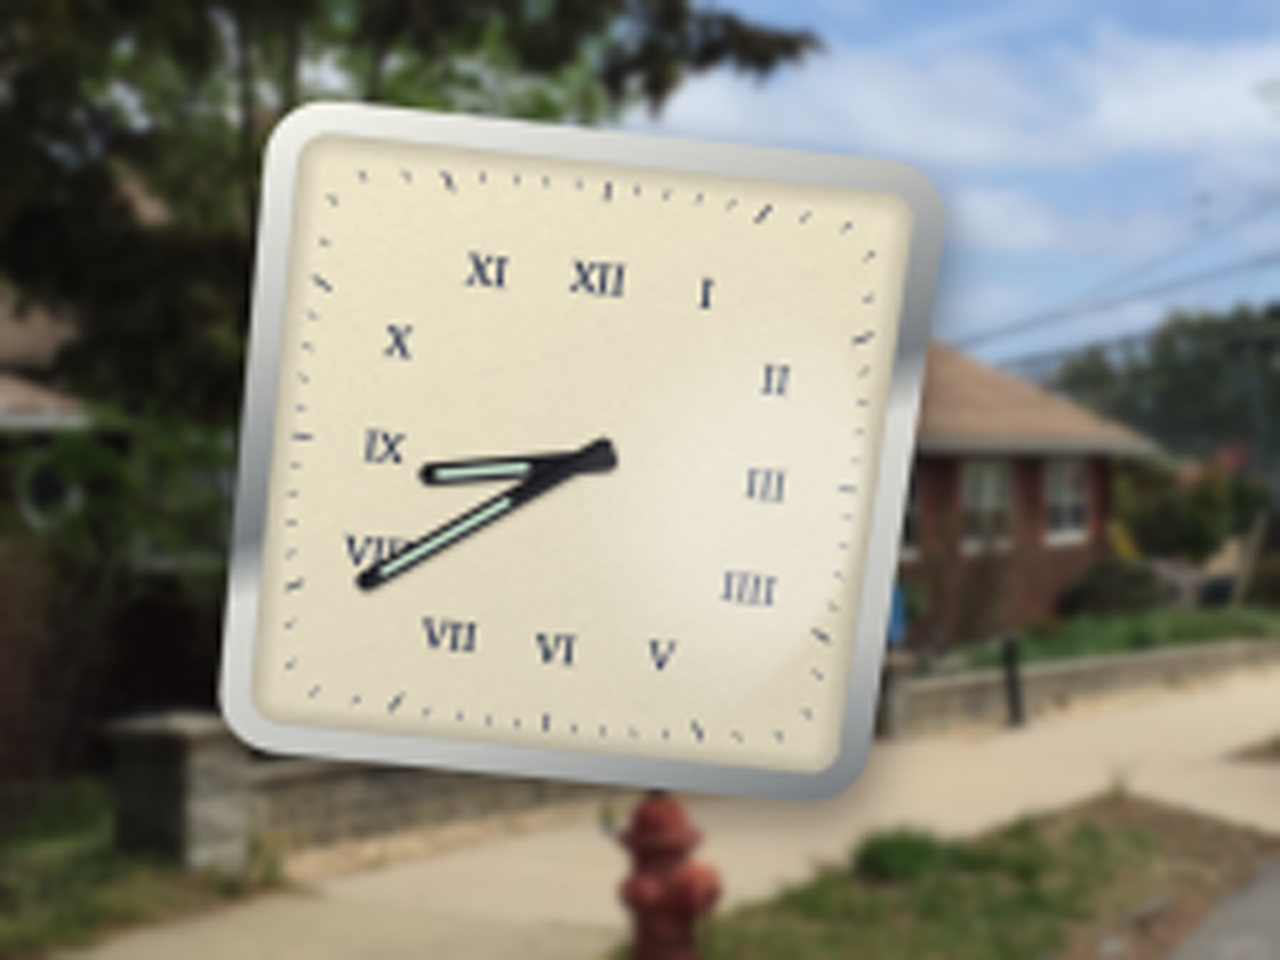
8:39
